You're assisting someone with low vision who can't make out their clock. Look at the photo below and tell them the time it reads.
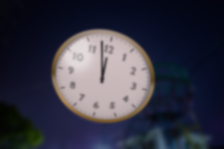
11:58
